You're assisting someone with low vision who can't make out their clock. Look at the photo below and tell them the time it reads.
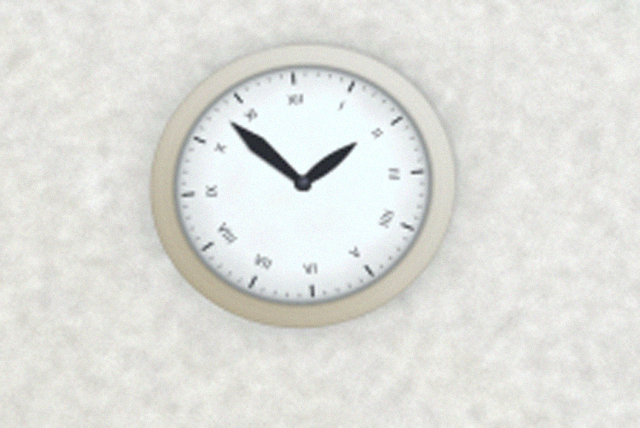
1:53
